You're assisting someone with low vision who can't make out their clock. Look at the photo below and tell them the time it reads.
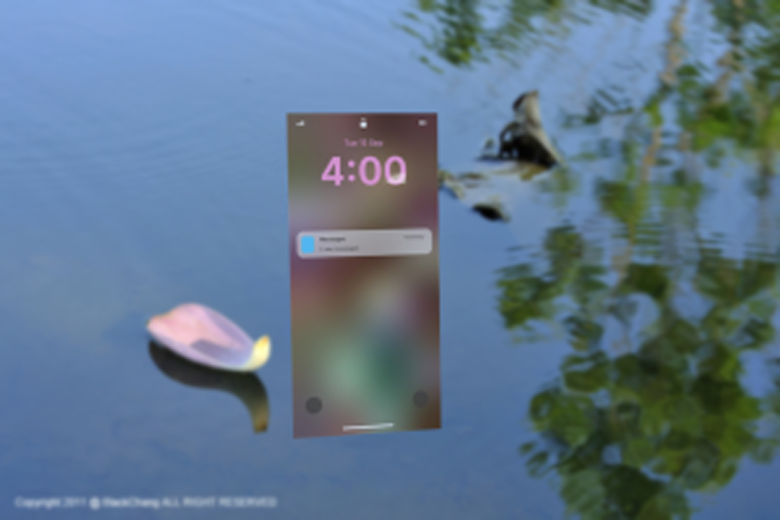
4:00
